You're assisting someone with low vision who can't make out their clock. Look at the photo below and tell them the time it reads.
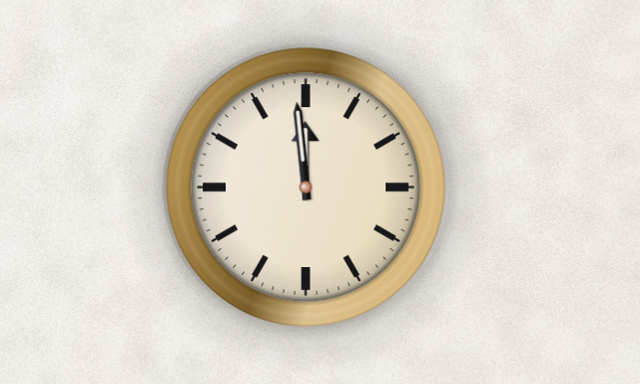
11:59
